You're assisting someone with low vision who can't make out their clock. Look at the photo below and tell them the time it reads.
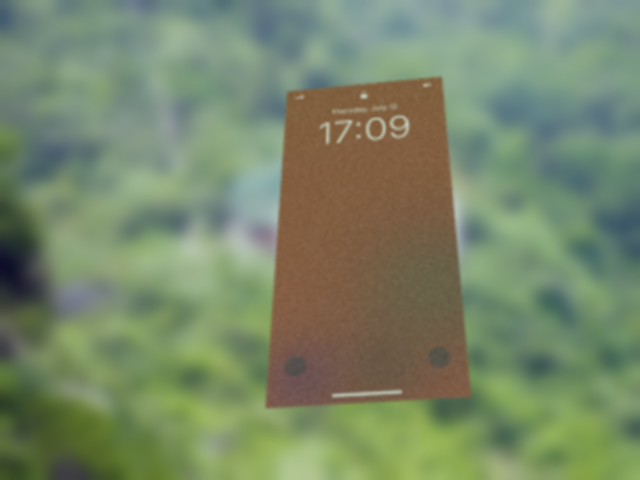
17:09
